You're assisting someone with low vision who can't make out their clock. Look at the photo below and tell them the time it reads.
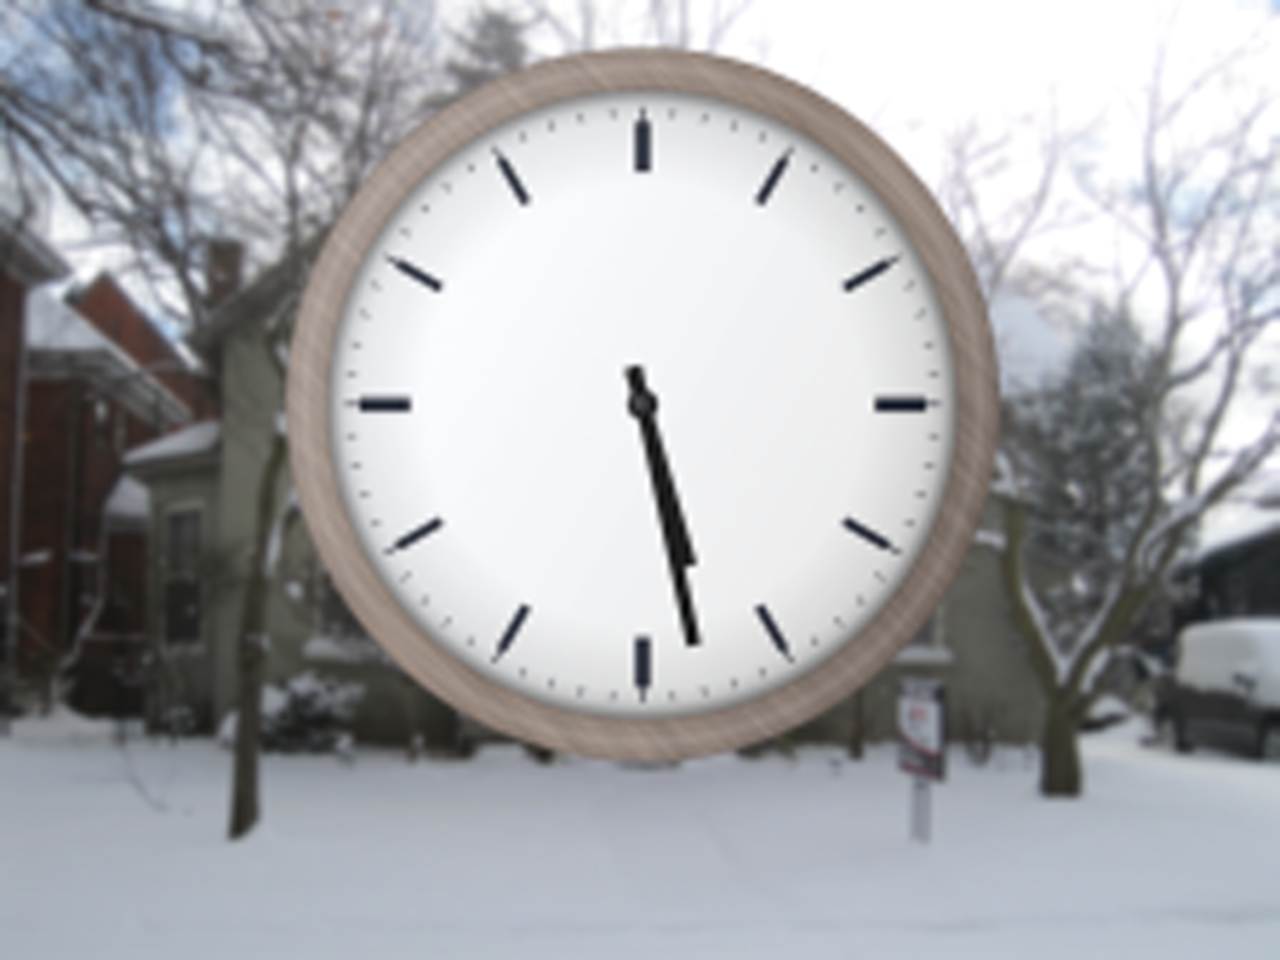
5:28
